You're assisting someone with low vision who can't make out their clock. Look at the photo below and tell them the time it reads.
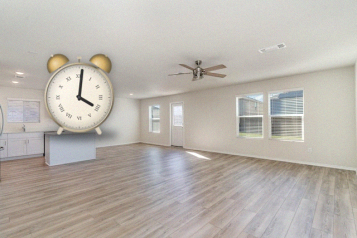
4:01
